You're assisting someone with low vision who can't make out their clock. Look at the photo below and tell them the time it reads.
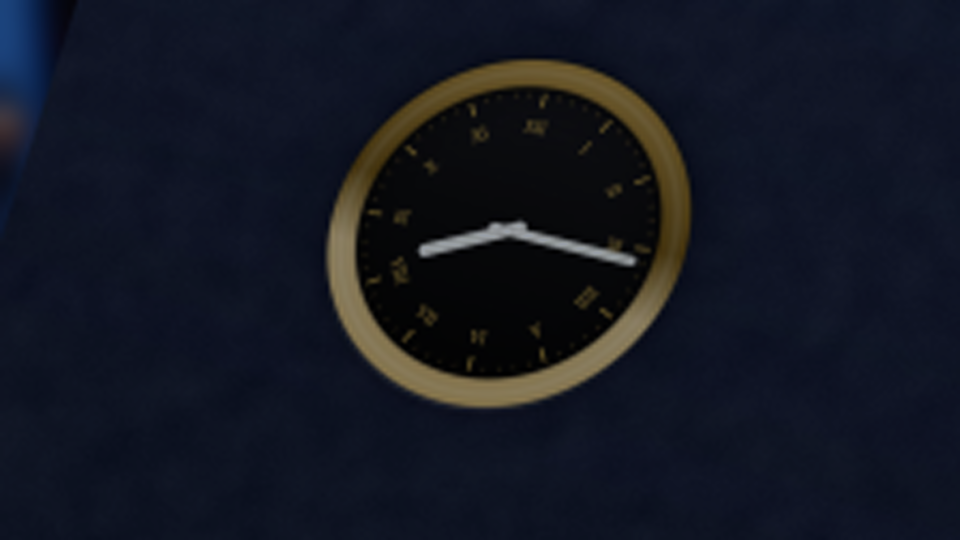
8:16
